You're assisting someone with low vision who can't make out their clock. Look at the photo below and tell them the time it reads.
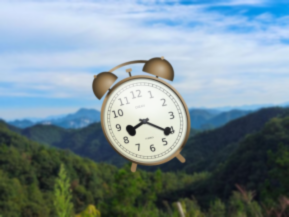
8:21
